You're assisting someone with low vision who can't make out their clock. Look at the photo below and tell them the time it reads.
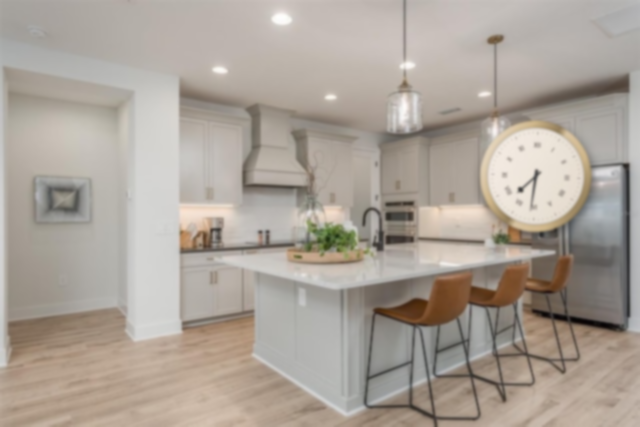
7:31
